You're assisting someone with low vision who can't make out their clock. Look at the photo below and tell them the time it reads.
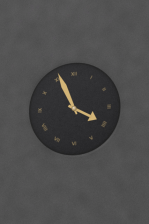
3:56
